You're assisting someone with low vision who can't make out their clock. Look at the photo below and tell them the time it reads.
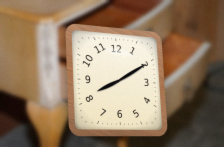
8:10
